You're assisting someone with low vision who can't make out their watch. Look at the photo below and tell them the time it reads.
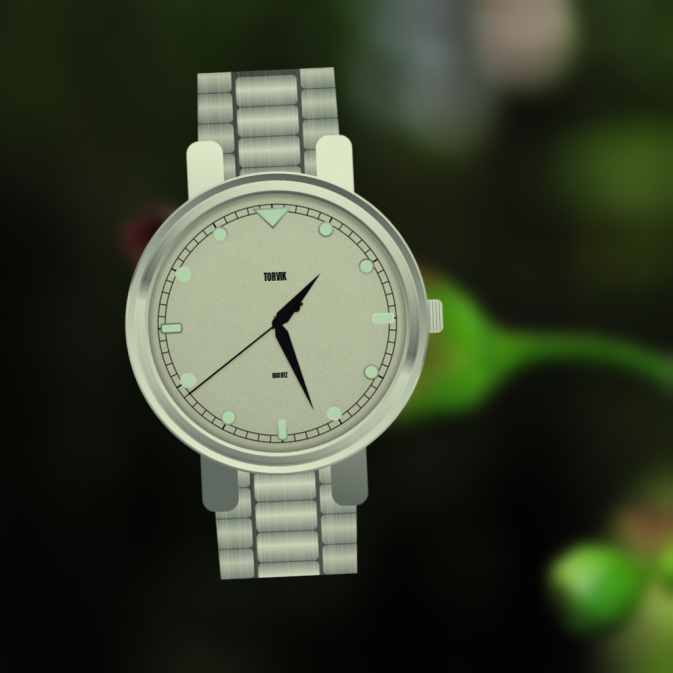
1:26:39
